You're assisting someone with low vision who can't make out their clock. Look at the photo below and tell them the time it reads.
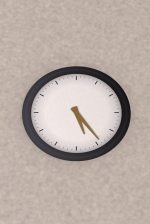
5:24
